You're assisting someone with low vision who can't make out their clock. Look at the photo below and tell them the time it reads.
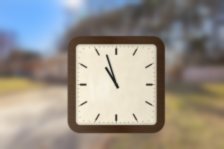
10:57
